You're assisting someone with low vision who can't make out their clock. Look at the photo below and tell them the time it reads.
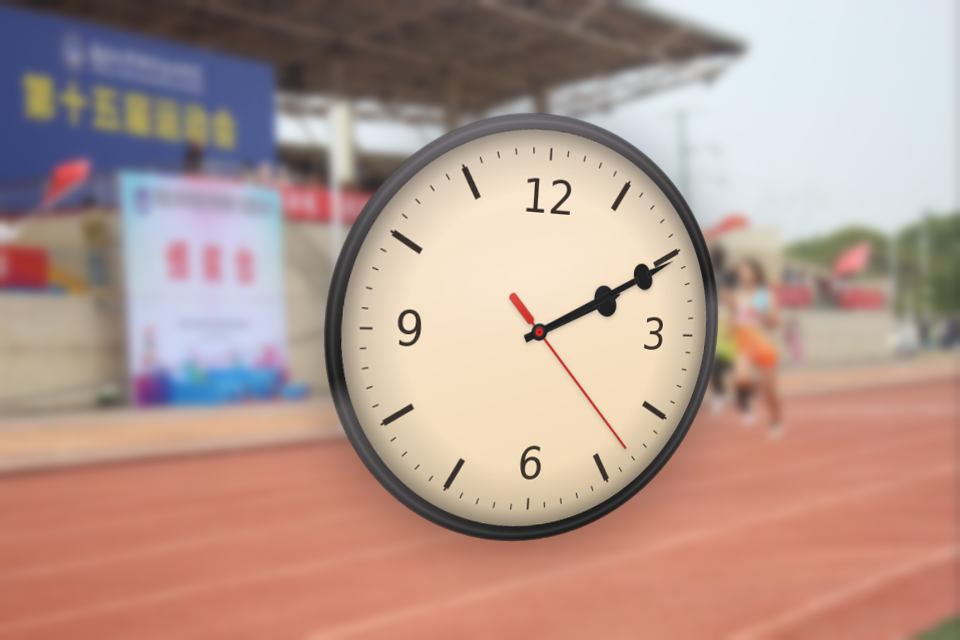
2:10:23
